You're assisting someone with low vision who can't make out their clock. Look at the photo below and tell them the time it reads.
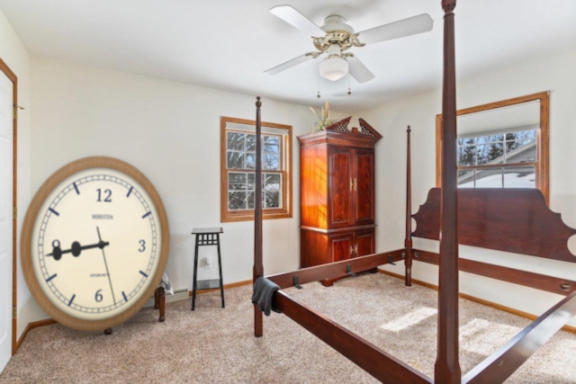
8:43:27
